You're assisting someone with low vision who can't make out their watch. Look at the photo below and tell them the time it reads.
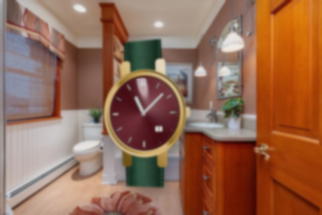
11:08
